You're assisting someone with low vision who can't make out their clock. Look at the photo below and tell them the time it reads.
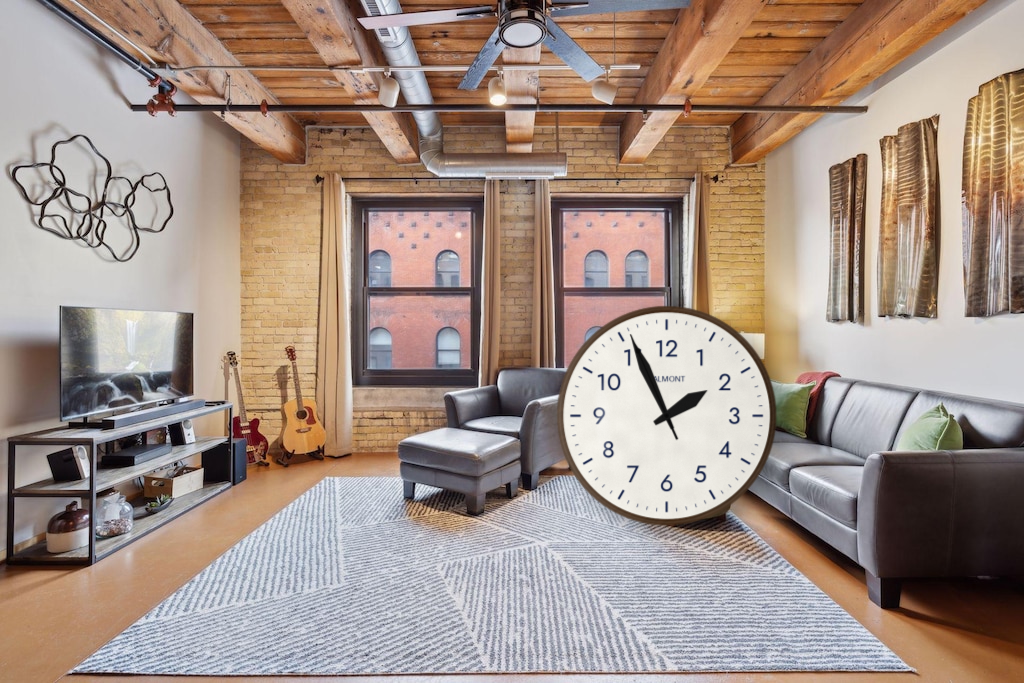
1:55:56
